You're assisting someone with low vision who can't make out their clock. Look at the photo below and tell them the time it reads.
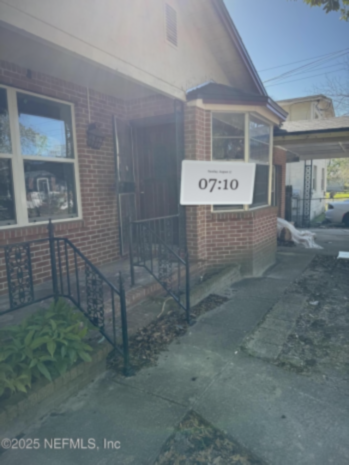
7:10
